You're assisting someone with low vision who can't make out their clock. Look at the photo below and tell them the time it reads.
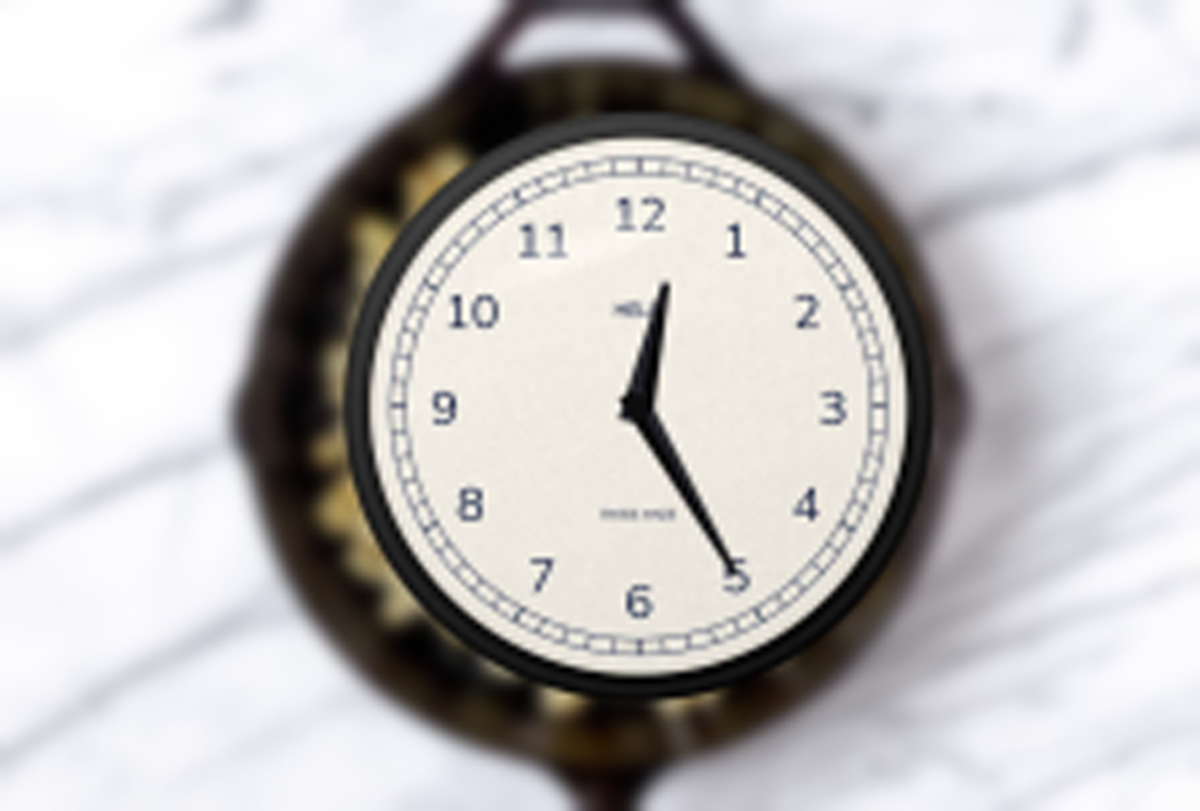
12:25
